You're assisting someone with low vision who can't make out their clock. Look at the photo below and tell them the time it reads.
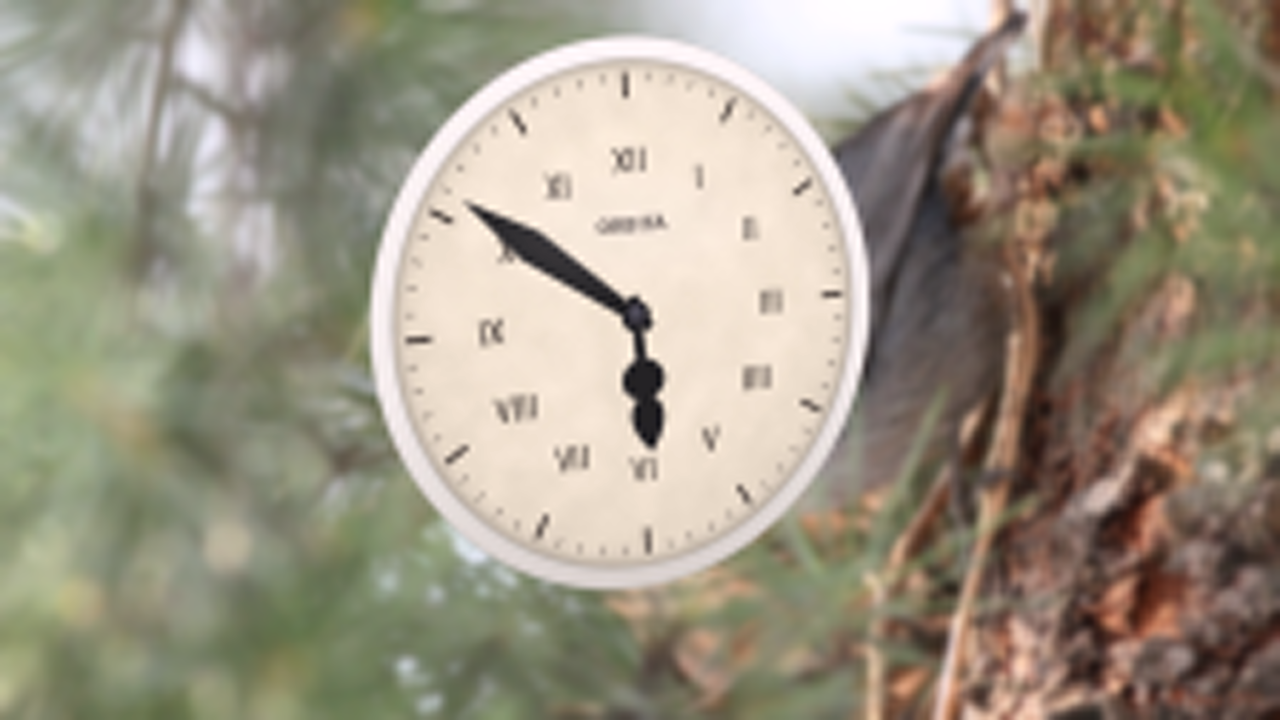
5:51
